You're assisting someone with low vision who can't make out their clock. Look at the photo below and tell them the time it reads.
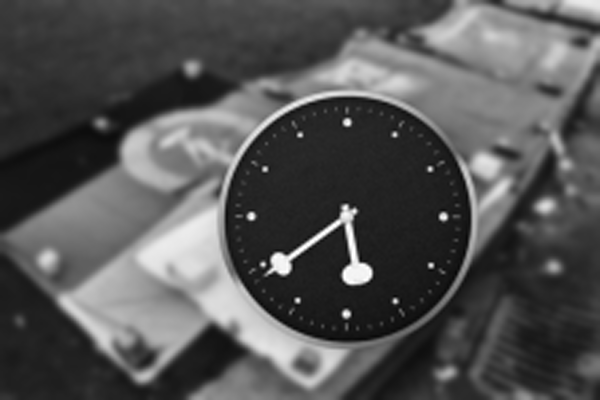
5:39
